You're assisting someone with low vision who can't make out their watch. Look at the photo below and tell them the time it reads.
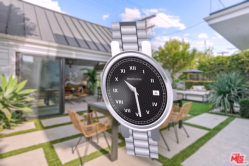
10:29
